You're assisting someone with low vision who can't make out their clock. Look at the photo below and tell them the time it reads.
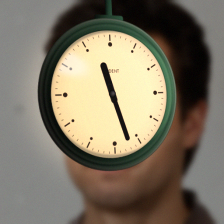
11:27
